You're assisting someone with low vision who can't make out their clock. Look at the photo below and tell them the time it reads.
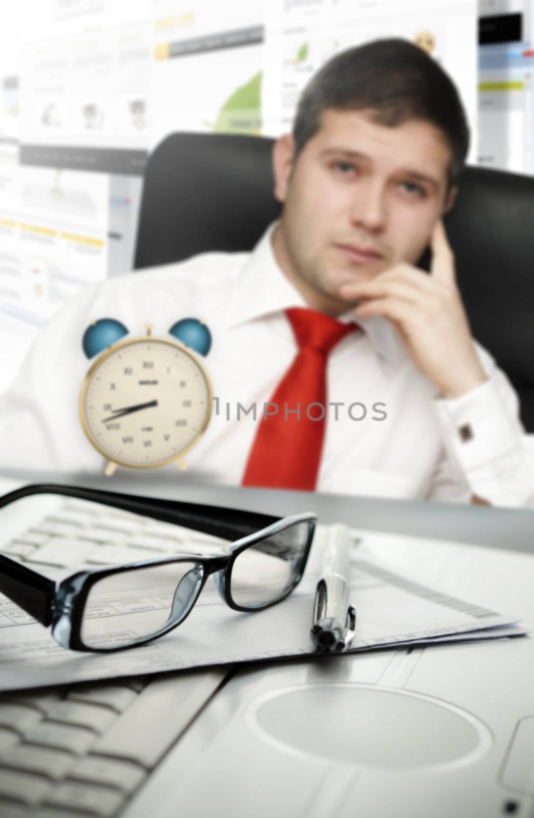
8:42
